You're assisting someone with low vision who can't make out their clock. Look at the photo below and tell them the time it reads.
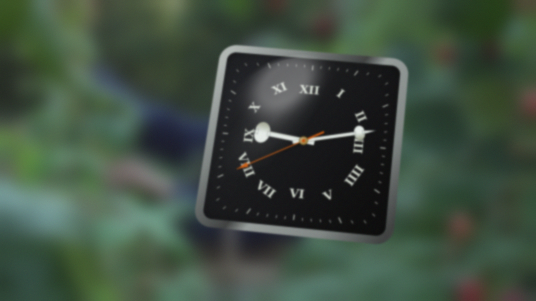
9:12:40
